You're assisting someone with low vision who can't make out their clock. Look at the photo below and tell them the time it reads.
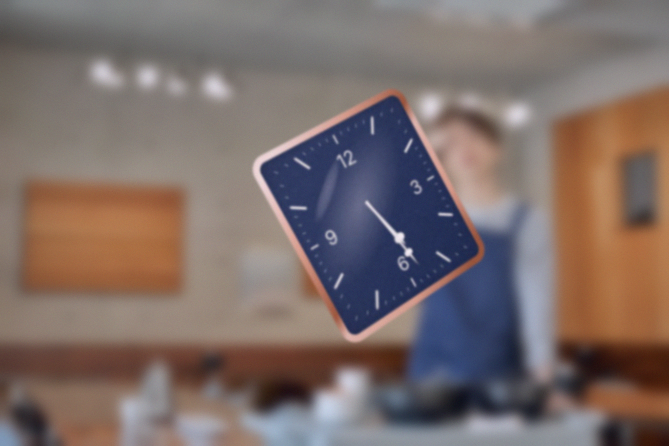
5:28
